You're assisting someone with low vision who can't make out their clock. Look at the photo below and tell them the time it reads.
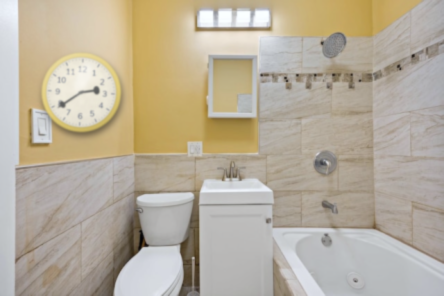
2:39
